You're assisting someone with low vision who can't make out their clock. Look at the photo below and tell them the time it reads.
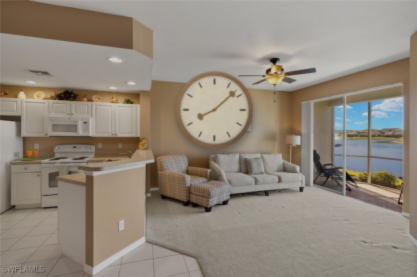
8:08
